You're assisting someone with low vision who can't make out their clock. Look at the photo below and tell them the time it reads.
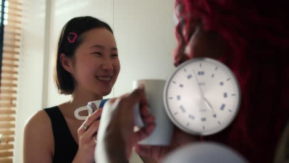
4:57
